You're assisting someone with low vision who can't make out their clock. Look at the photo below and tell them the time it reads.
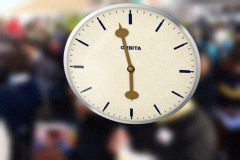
5:58
